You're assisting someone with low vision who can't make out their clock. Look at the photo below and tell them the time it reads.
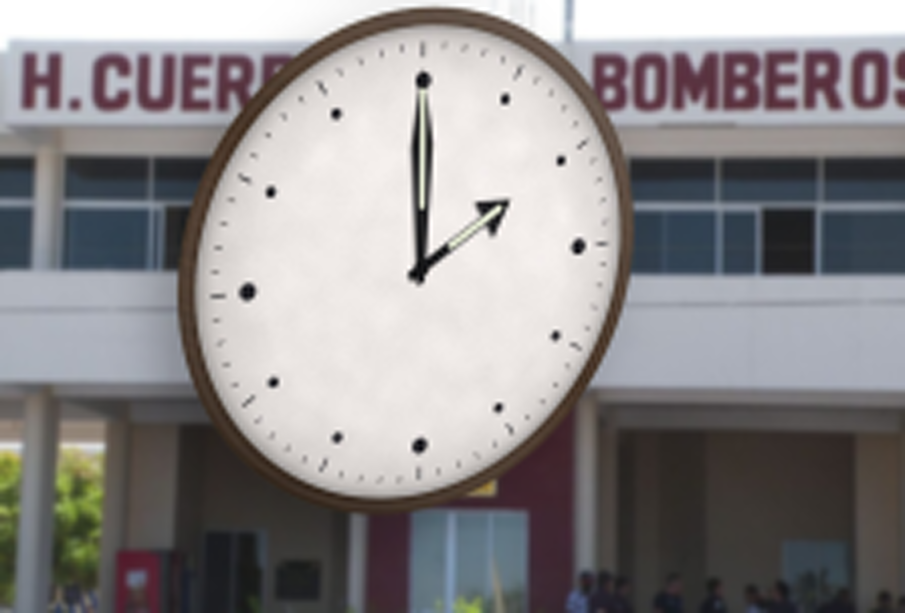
2:00
